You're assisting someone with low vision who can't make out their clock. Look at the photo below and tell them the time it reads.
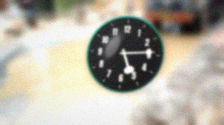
5:14
